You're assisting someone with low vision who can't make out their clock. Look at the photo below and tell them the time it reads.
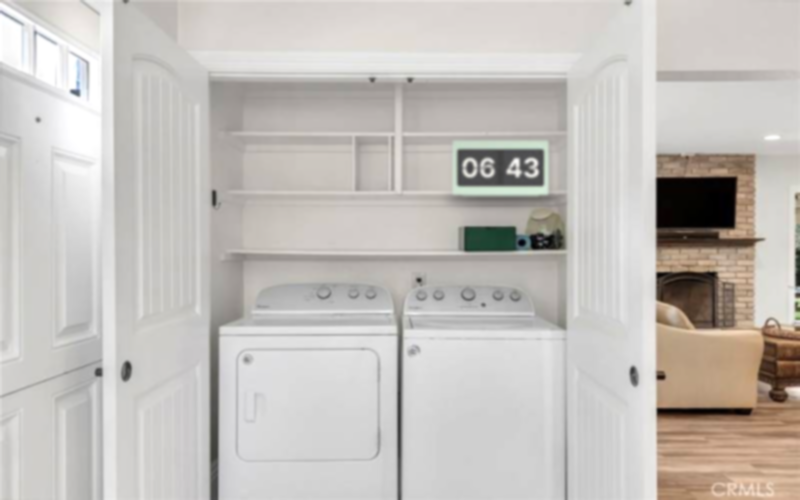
6:43
